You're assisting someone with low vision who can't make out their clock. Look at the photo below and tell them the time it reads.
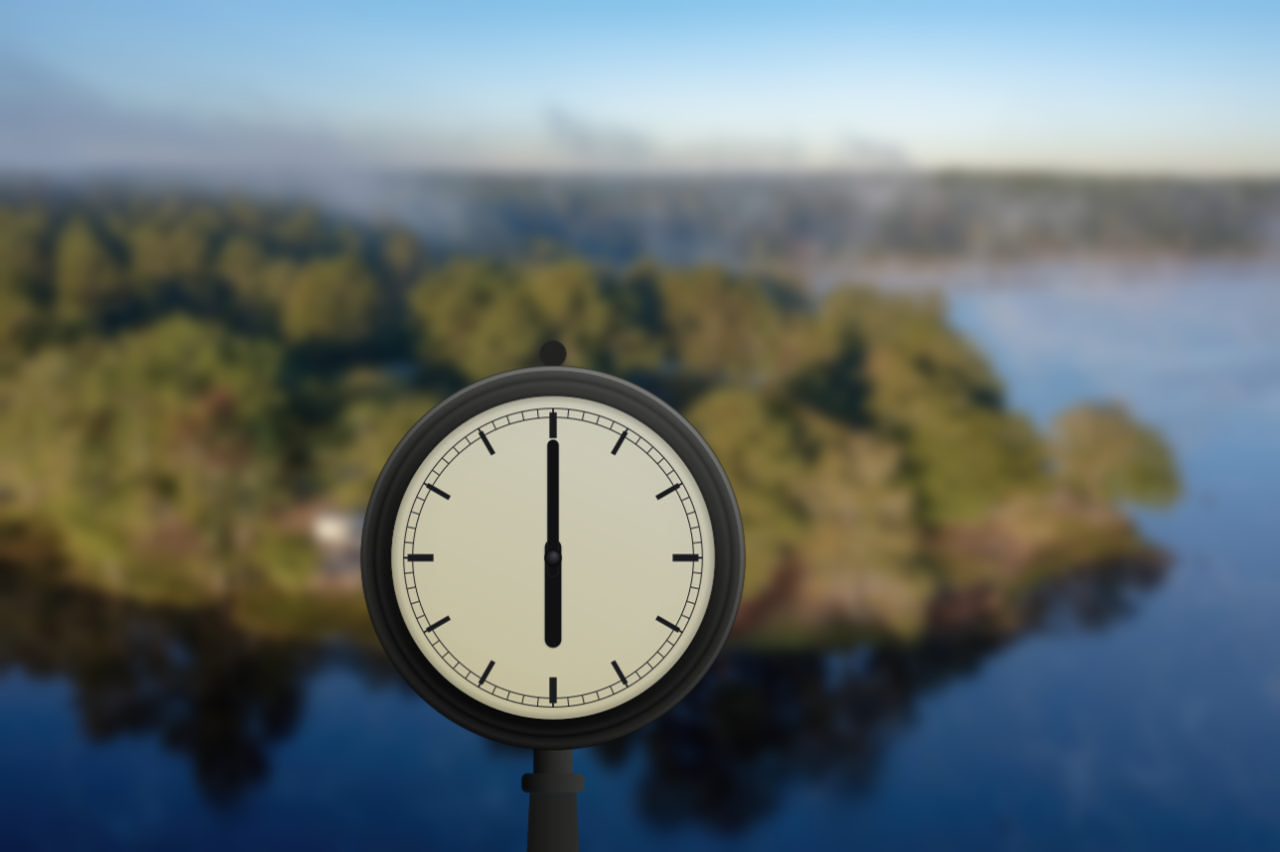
6:00
